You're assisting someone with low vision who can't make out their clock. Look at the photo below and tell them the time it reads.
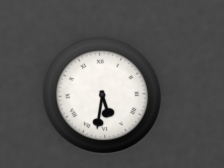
5:32
